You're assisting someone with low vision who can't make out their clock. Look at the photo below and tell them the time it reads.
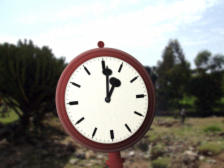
1:01
